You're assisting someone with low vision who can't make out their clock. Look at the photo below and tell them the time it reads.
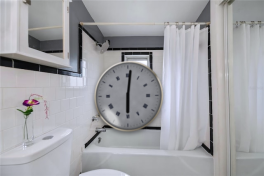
6:01
